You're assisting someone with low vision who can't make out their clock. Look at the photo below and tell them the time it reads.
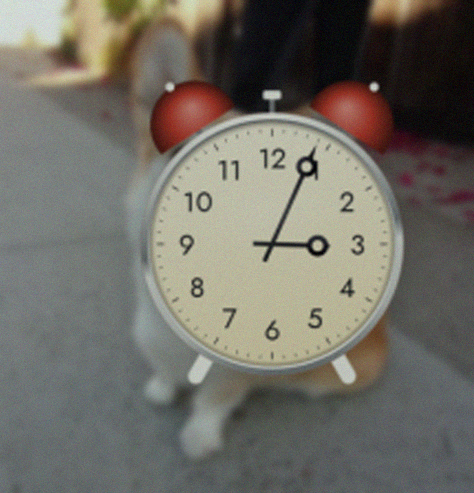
3:04
